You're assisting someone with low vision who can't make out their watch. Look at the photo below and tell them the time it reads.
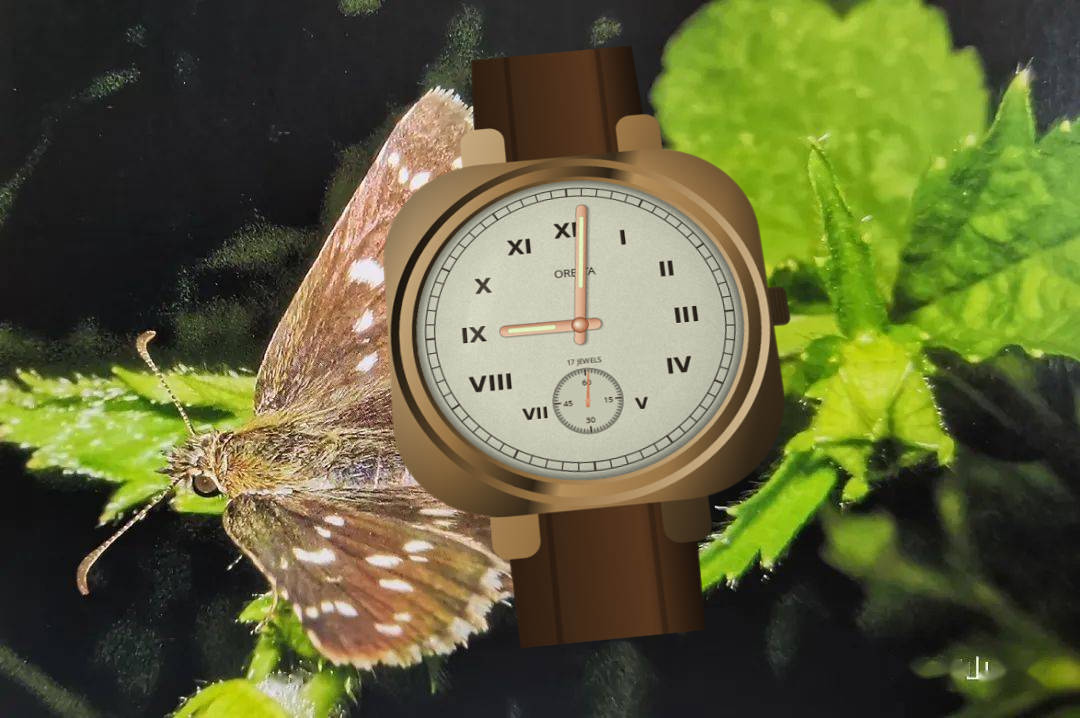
9:01:01
